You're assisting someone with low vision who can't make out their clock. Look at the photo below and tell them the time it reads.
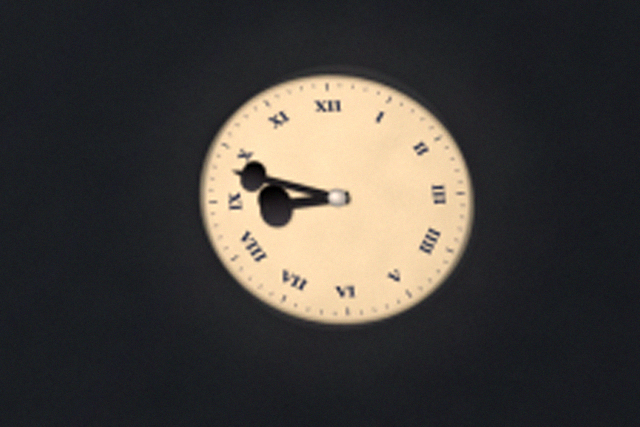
8:48
